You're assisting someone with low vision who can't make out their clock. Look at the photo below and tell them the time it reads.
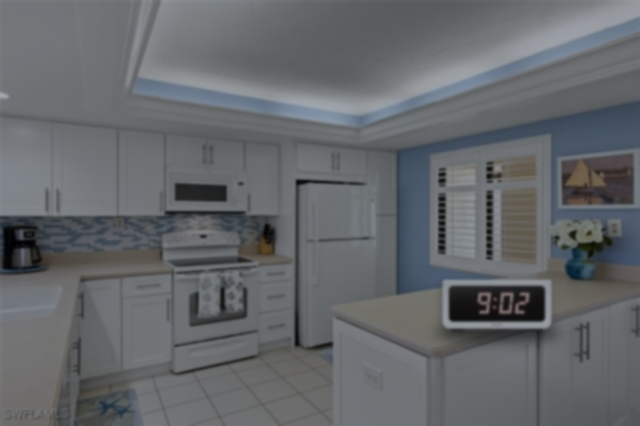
9:02
